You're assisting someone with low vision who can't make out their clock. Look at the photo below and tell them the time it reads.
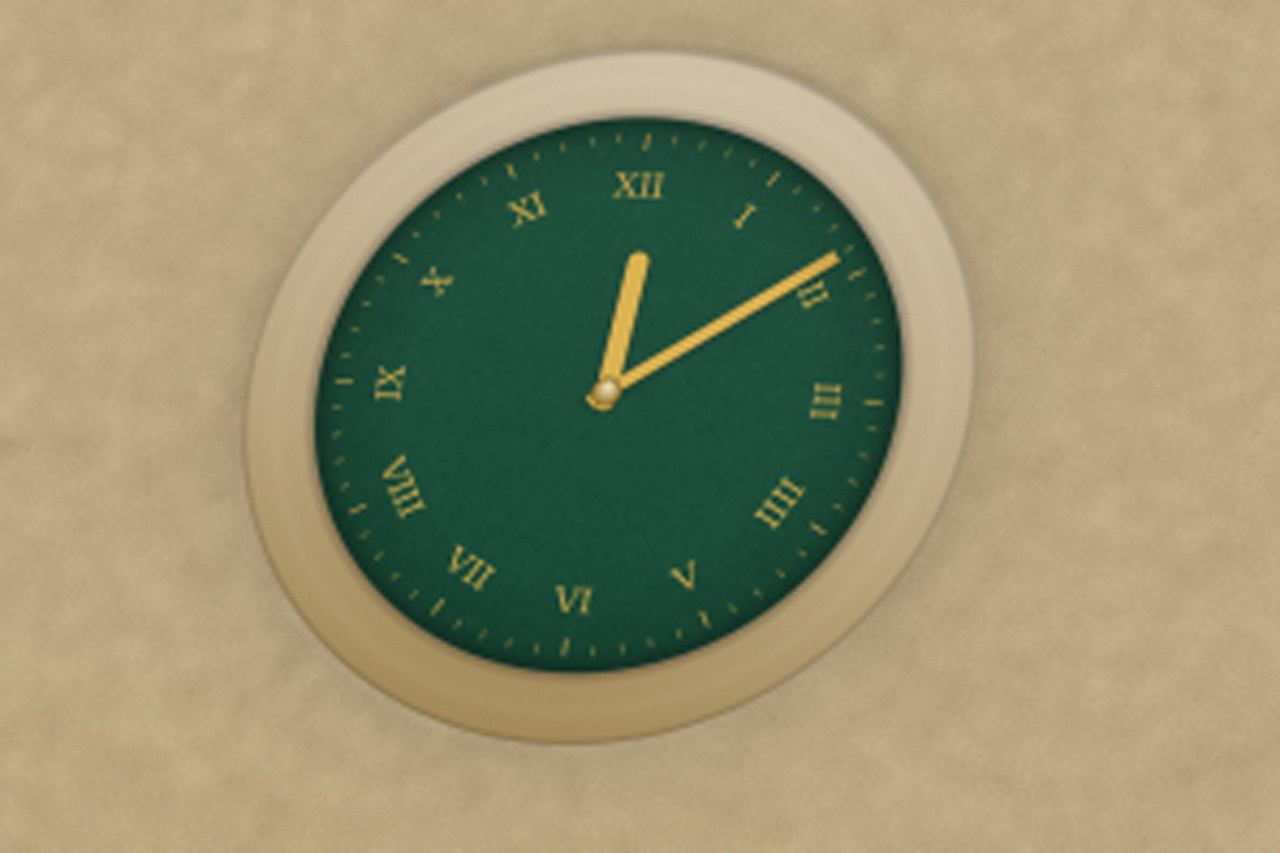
12:09
